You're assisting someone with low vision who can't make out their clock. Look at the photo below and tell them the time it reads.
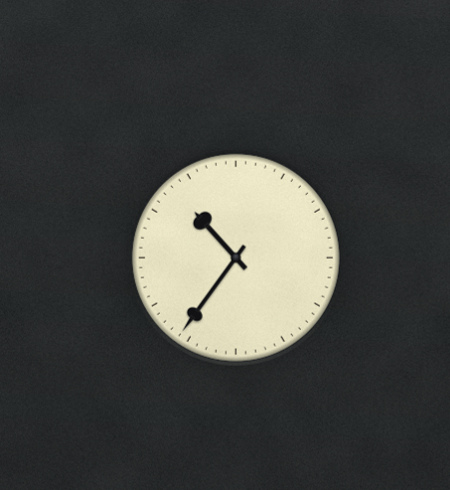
10:36
